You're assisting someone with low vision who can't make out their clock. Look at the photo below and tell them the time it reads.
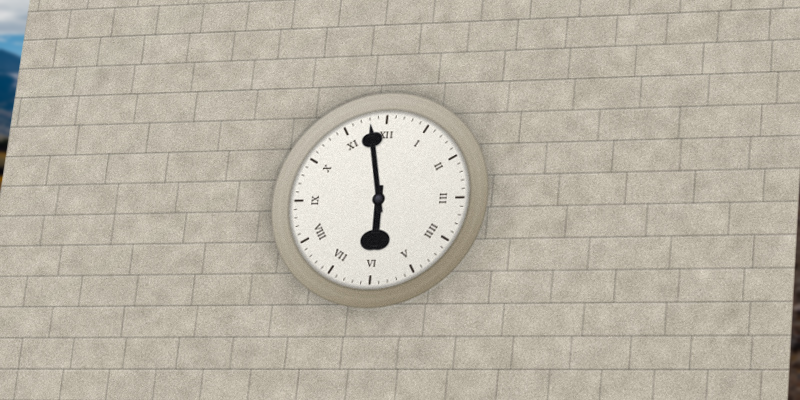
5:58
